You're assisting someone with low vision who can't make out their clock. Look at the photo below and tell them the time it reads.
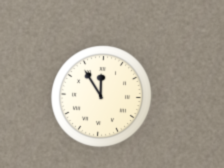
11:54
